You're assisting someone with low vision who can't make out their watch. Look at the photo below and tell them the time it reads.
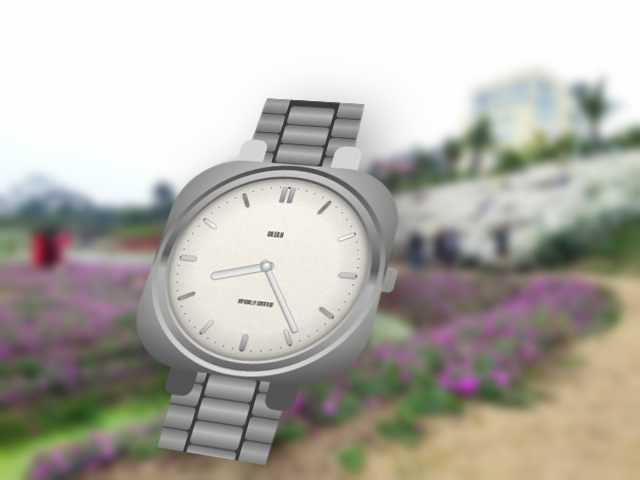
8:24
